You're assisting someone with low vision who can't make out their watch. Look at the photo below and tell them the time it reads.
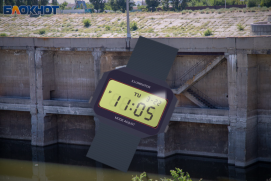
11:05
